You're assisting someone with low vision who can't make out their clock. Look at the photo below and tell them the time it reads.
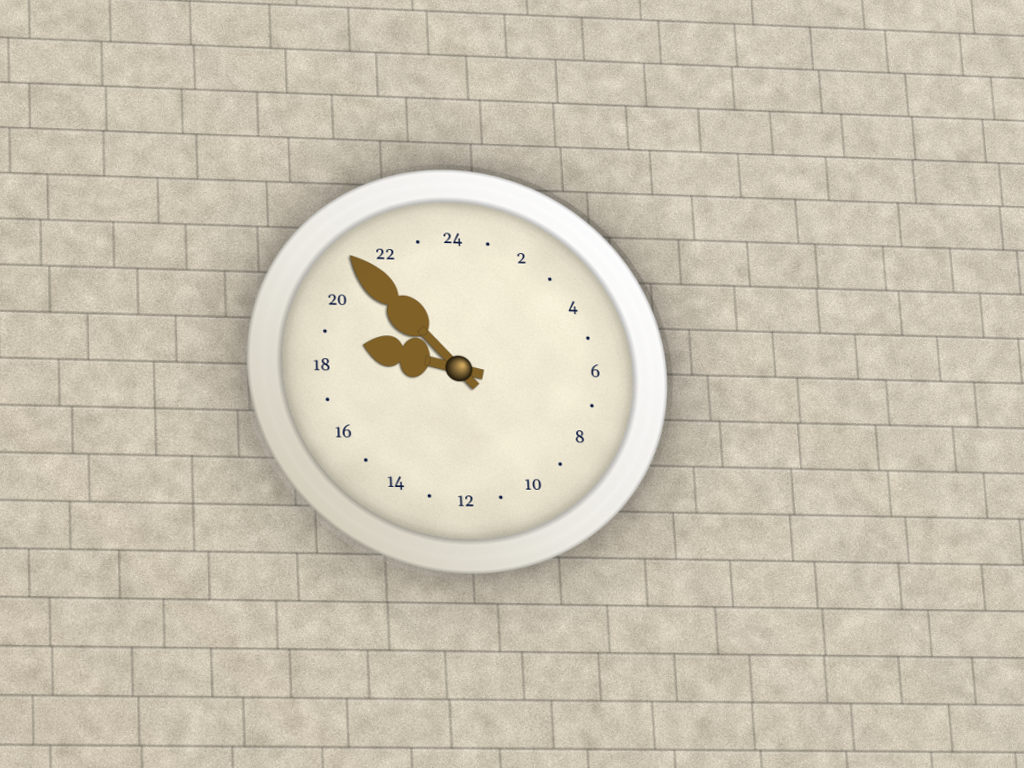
18:53
